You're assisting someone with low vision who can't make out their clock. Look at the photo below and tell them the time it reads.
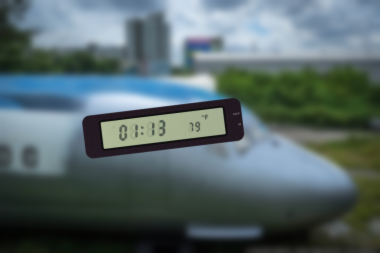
1:13
